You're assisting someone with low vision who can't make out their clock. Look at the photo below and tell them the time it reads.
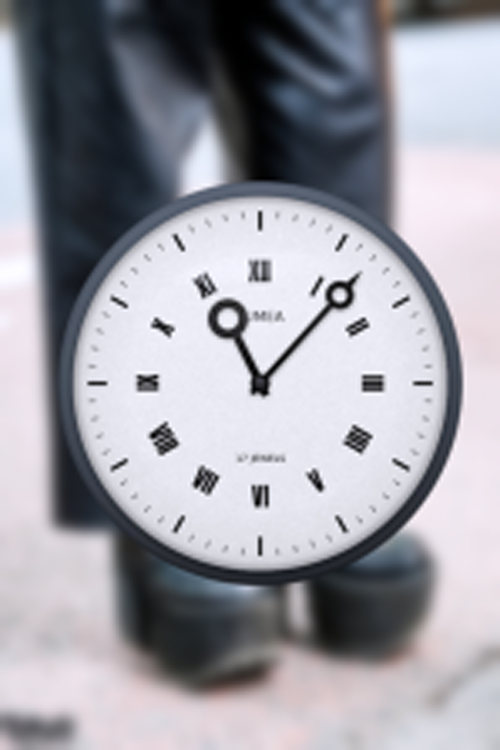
11:07
